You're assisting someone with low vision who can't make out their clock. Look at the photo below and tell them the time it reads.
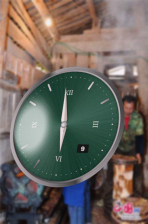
5:59
